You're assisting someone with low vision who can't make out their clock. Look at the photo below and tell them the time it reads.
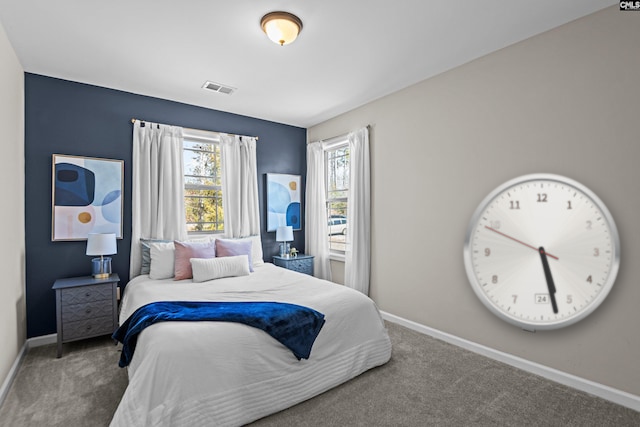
5:27:49
